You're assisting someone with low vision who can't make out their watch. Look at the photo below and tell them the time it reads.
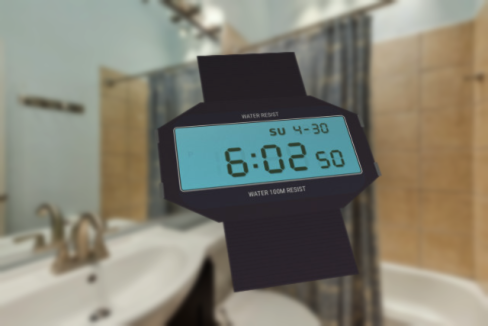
6:02:50
